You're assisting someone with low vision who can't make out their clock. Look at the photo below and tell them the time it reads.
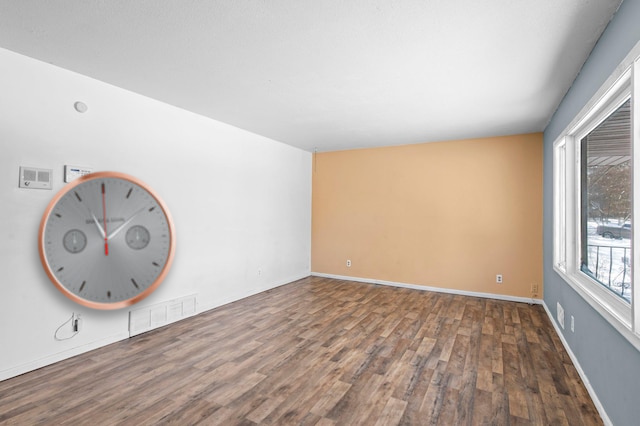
11:09
